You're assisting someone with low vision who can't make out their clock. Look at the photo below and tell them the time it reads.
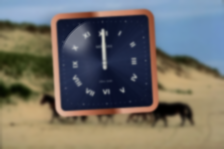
12:00
